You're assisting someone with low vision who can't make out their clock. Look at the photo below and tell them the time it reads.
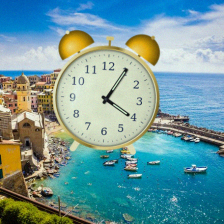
4:05
